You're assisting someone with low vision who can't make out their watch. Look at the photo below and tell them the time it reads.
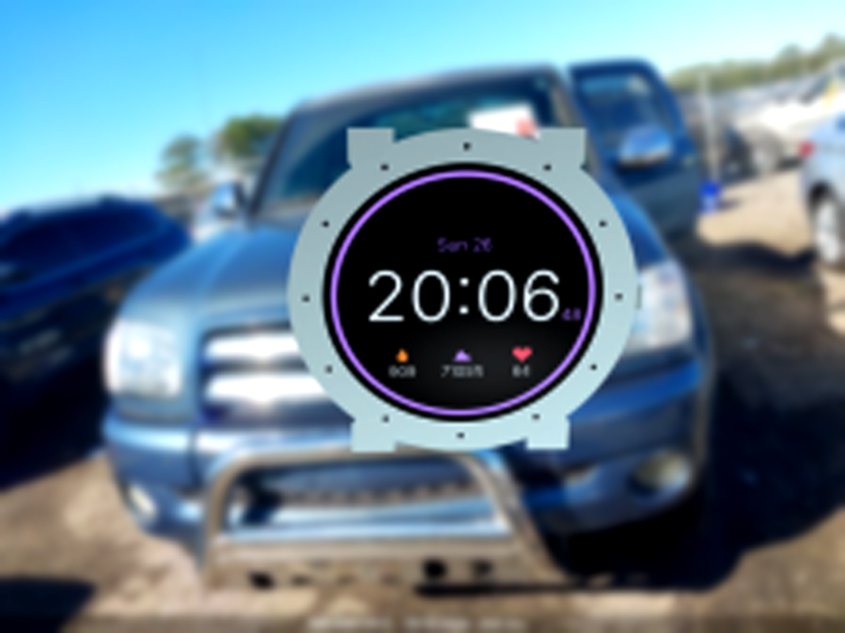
20:06
